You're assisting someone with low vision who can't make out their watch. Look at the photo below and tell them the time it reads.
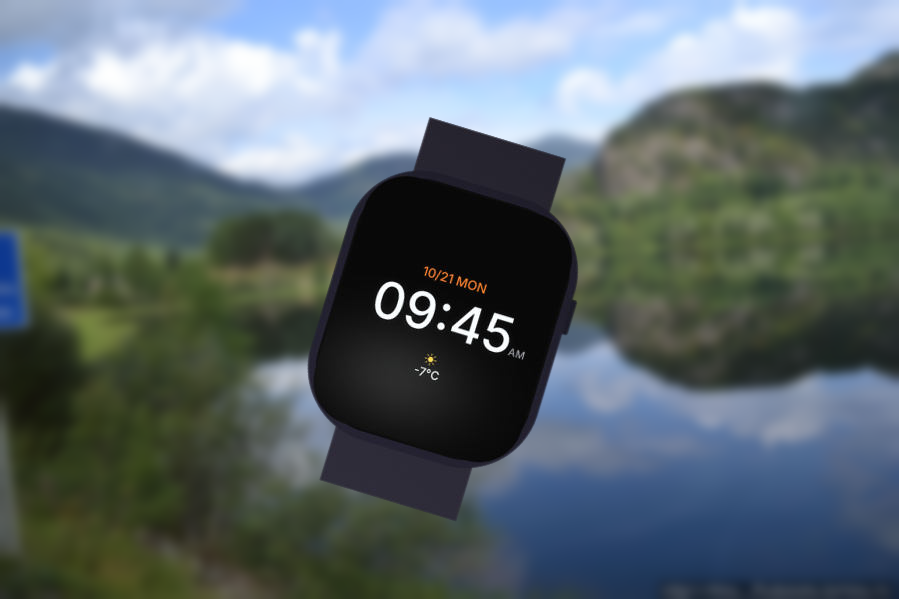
9:45
